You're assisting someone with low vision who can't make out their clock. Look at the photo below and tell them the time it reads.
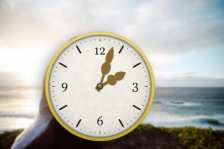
2:03
